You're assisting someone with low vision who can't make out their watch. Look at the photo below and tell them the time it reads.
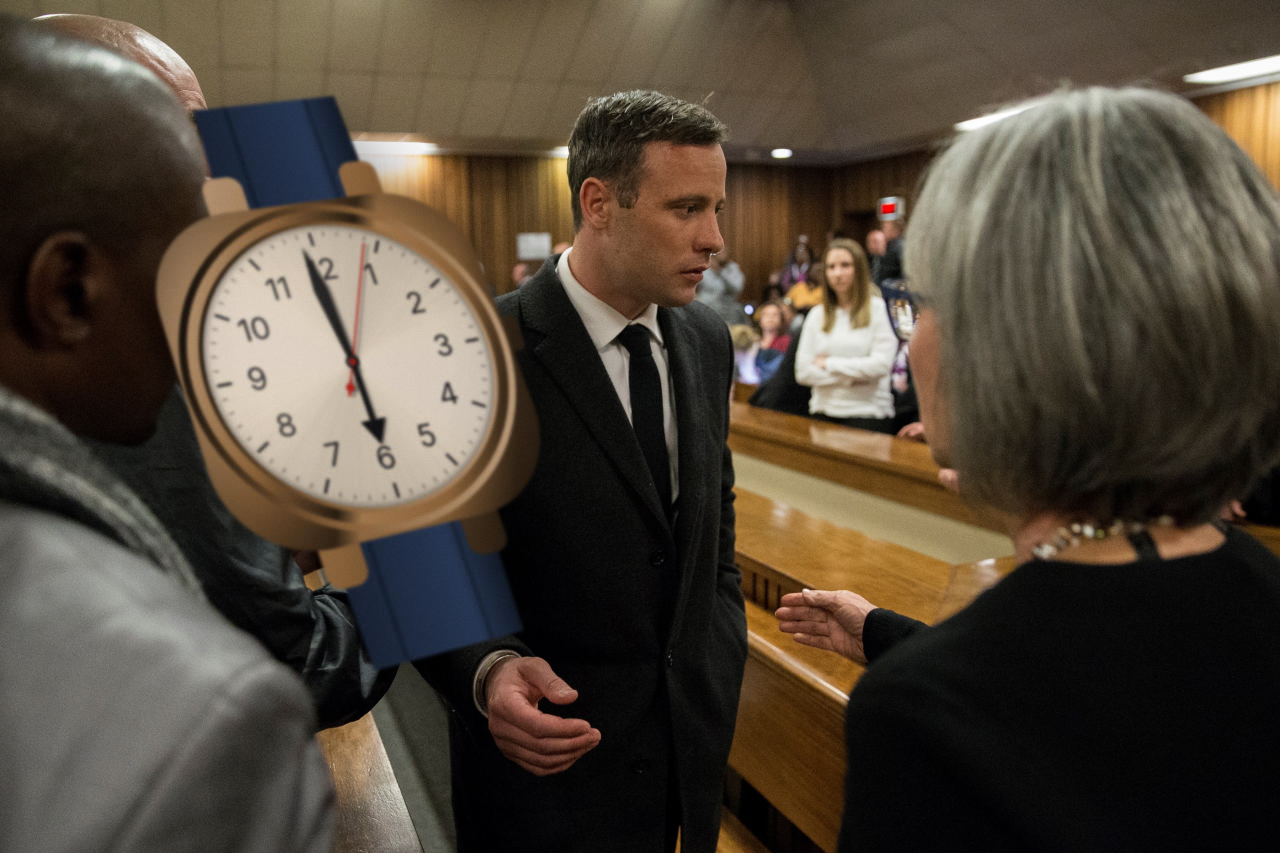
5:59:04
